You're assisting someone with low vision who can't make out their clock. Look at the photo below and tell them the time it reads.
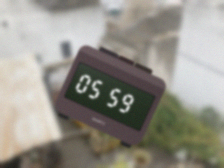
5:59
